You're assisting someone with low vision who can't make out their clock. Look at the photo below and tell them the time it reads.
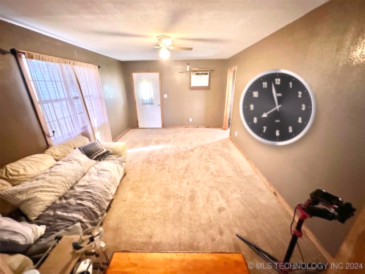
7:58
